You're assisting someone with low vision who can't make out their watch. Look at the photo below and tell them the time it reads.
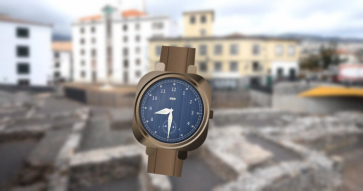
8:30
